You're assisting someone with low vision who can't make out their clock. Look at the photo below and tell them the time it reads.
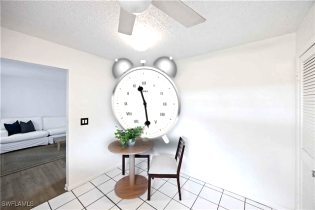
11:29
